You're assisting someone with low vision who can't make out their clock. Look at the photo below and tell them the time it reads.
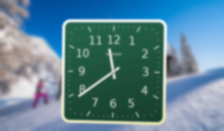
11:39
